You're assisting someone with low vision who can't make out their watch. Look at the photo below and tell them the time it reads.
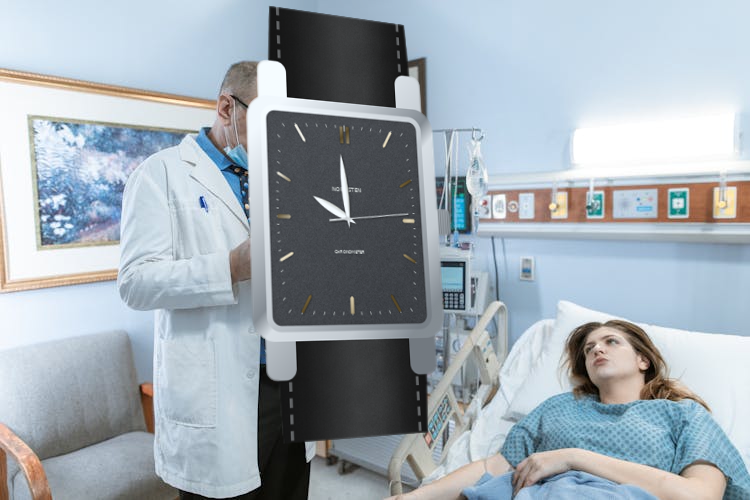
9:59:14
